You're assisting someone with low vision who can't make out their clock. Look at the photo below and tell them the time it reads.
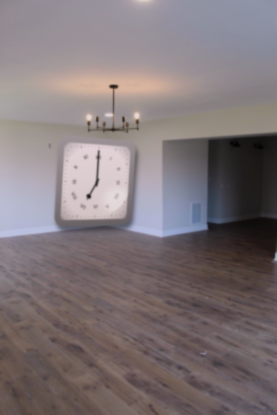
7:00
